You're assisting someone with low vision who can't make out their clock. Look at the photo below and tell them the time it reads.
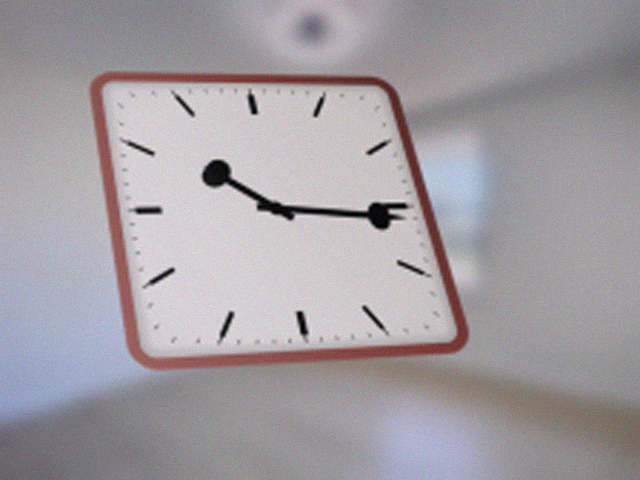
10:16
